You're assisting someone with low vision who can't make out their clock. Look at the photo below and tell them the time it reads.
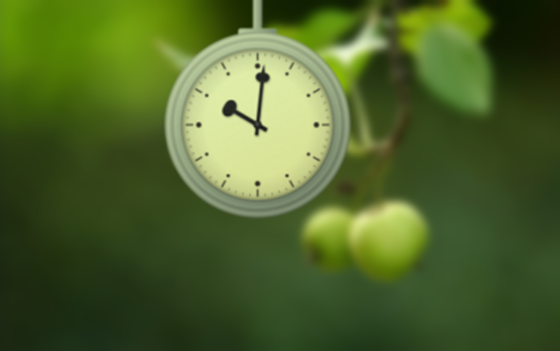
10:01
